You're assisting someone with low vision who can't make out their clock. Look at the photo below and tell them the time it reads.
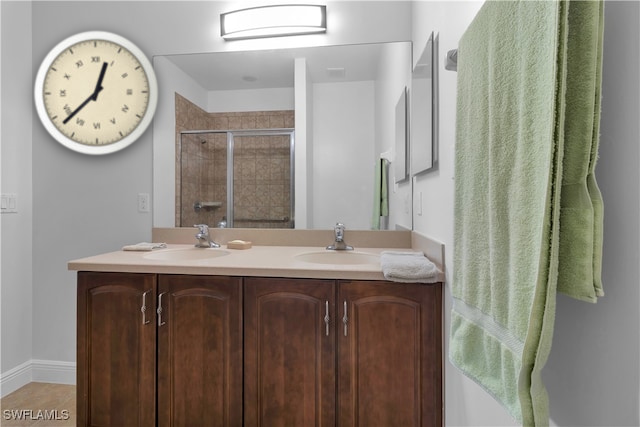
12:38
